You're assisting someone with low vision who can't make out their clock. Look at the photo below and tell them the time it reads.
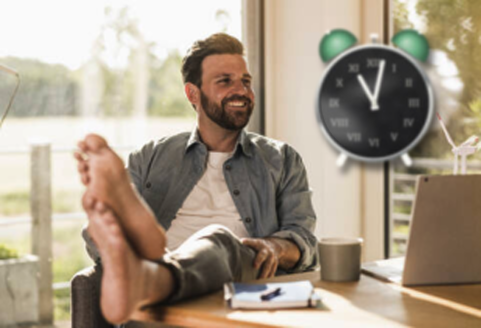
11:02
